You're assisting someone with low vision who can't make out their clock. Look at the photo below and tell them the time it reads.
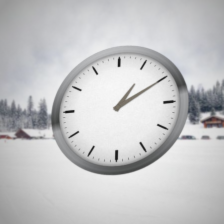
1:10
